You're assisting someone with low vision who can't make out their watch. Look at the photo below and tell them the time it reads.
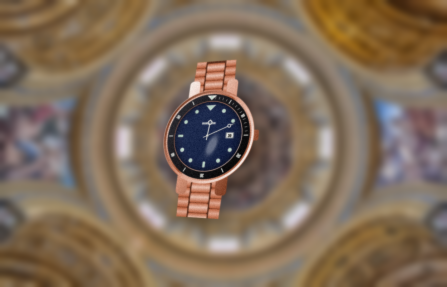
12:11
